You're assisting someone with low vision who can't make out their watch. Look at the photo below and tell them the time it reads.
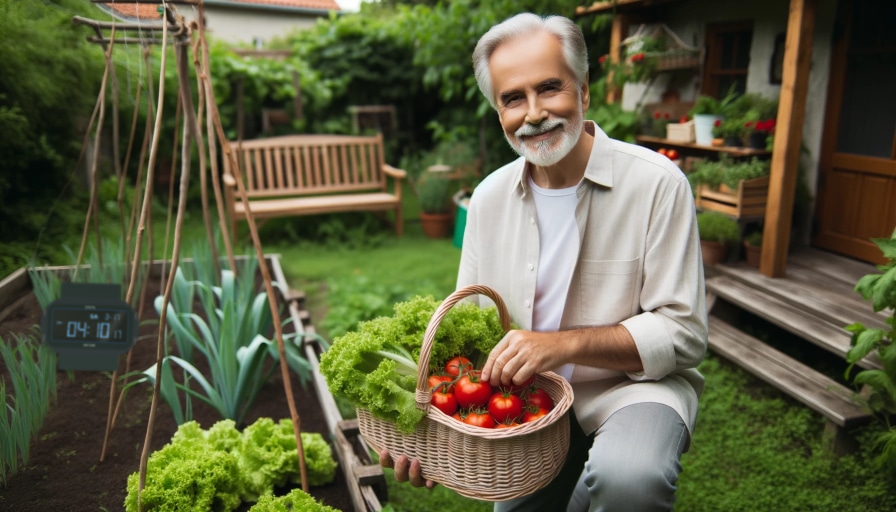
4:10
